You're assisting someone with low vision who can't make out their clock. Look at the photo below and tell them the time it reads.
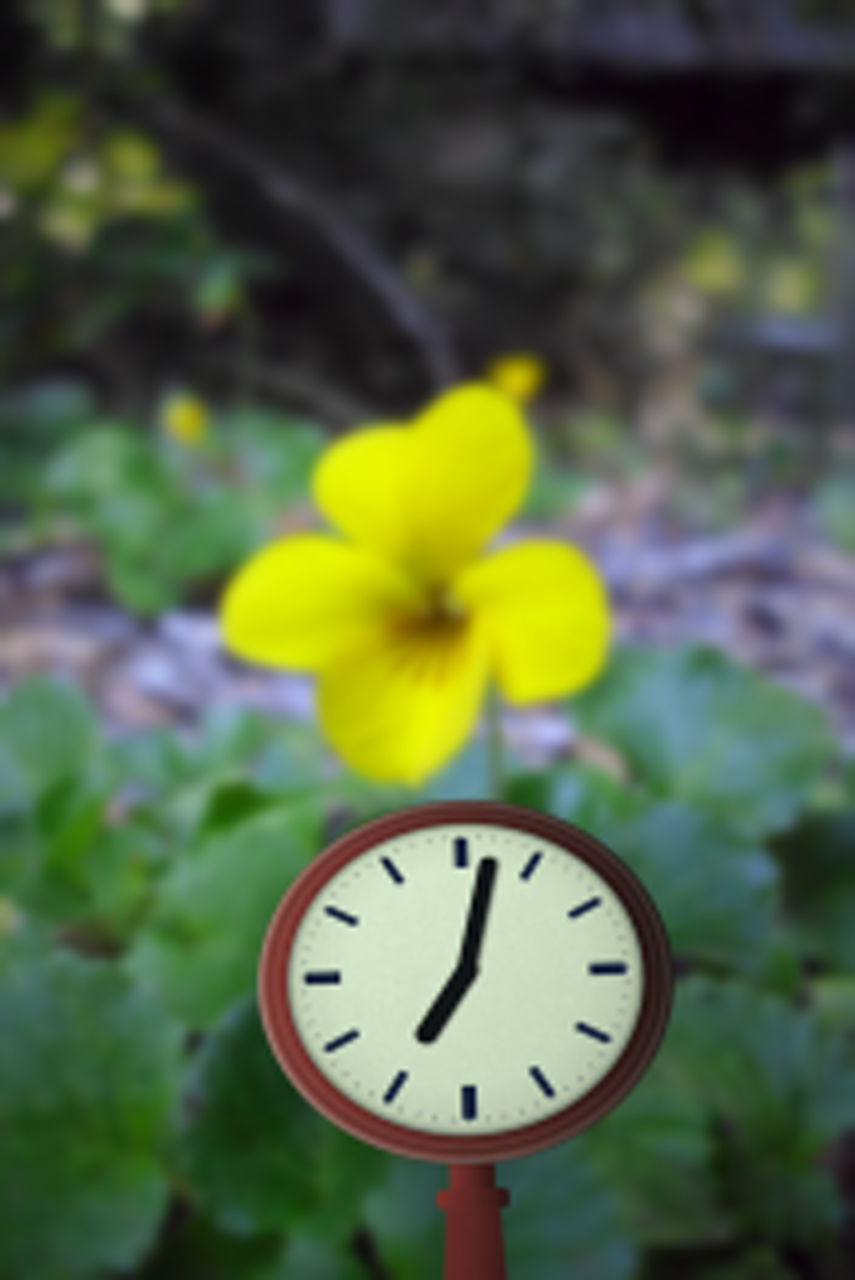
7:02
